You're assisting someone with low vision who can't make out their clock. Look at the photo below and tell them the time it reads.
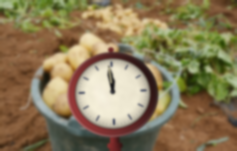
11:59
